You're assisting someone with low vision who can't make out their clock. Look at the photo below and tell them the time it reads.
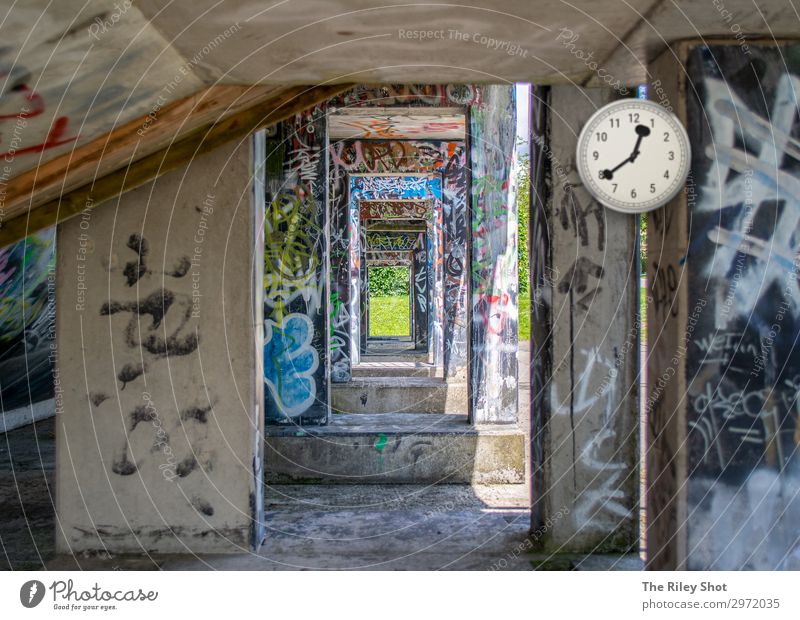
12:39
